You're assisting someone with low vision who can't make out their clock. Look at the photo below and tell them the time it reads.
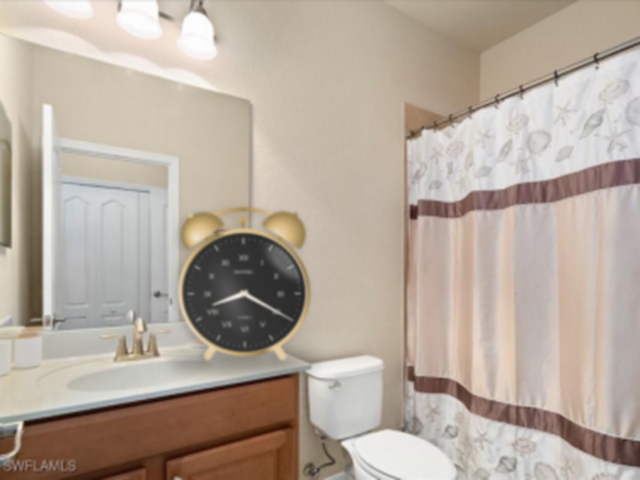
8:20
